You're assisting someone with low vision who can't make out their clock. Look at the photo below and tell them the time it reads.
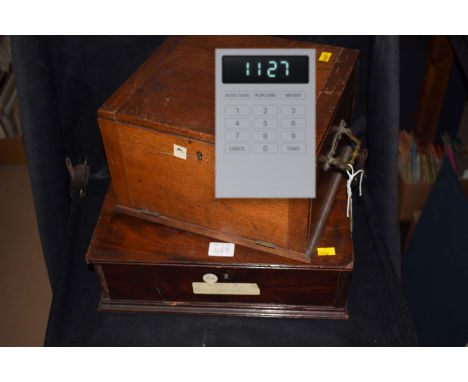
11:27
